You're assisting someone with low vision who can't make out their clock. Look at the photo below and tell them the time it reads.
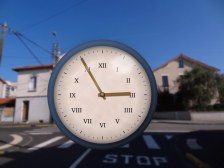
2:55
